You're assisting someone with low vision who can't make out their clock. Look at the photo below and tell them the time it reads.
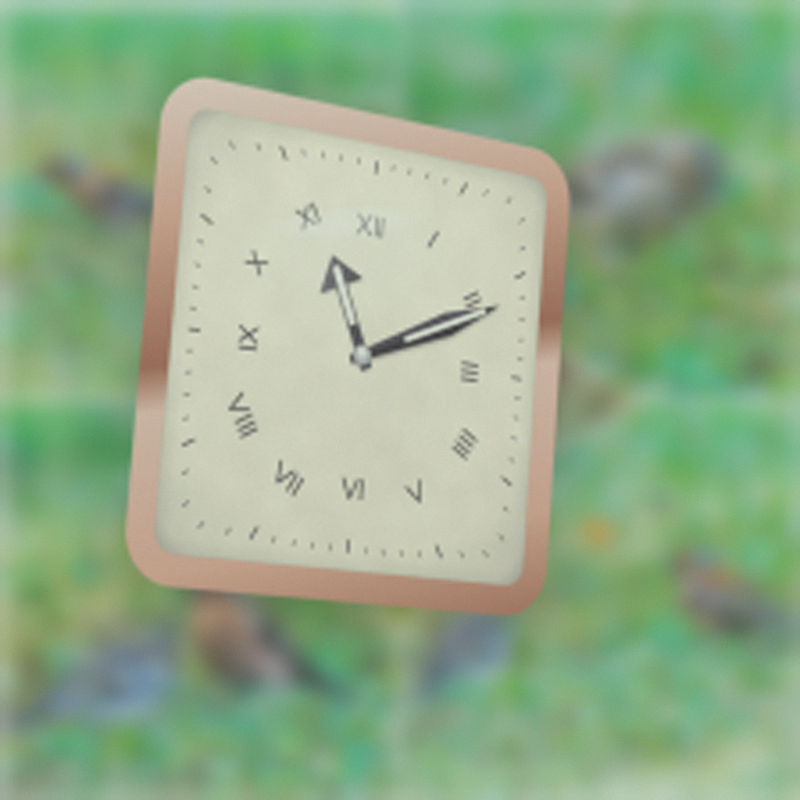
11:11
